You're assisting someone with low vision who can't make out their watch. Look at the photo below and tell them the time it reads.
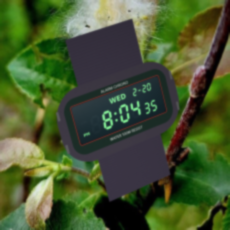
8:04:35
